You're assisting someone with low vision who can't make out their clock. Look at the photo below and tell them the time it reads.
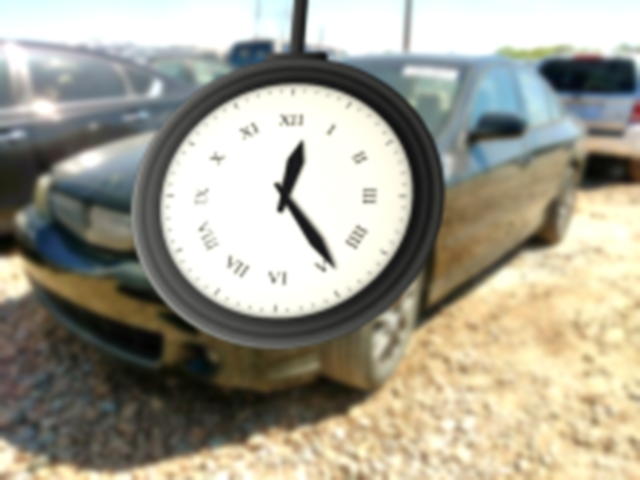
12:24
